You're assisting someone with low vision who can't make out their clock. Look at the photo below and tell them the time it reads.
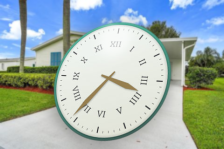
3:36
